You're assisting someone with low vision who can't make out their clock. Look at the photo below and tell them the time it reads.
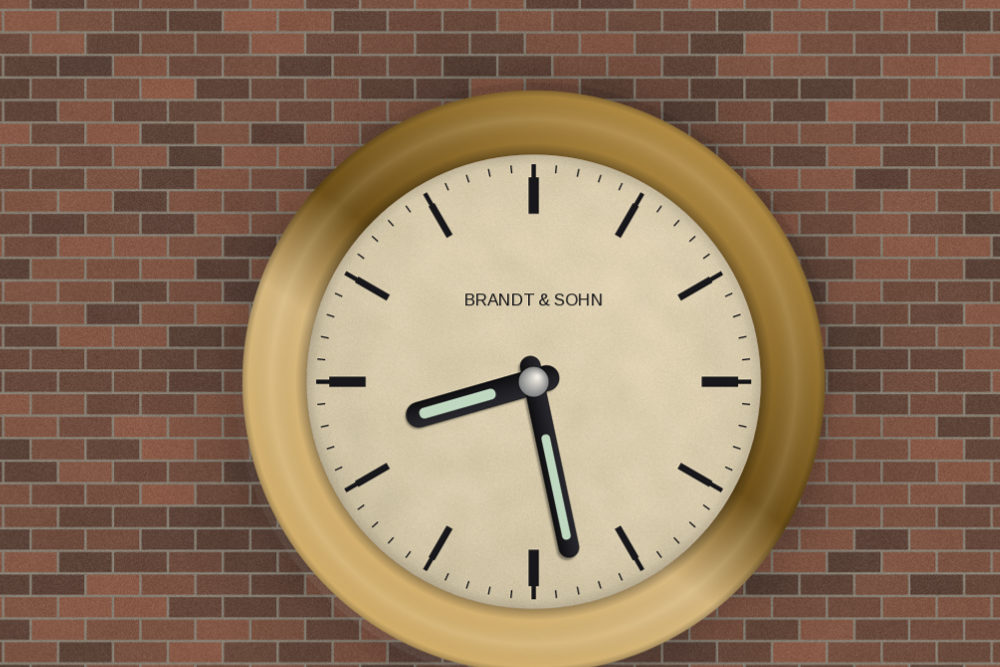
8:28
